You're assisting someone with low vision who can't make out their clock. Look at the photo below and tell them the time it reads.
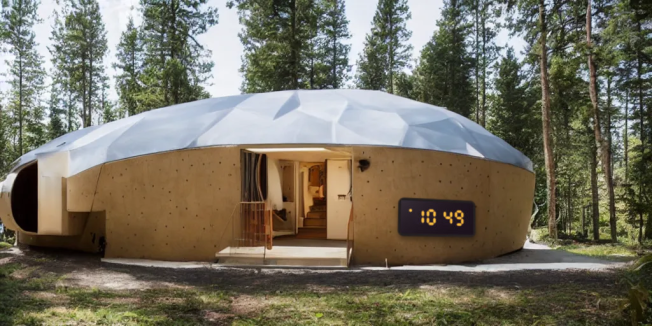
10:49
